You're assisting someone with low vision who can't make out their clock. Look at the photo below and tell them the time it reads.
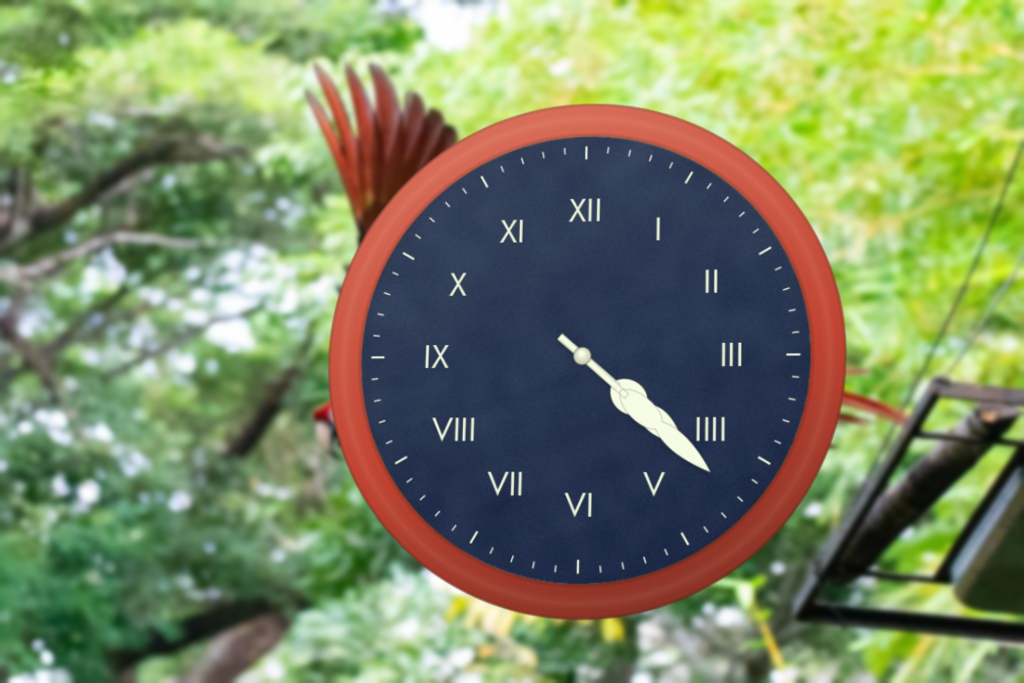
4:22
